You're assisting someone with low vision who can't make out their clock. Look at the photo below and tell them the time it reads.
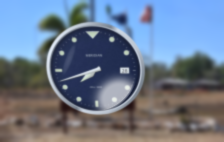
7:42
